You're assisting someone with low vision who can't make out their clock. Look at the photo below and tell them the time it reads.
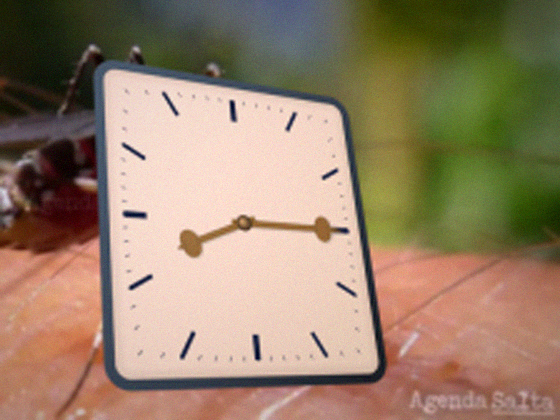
8:15
